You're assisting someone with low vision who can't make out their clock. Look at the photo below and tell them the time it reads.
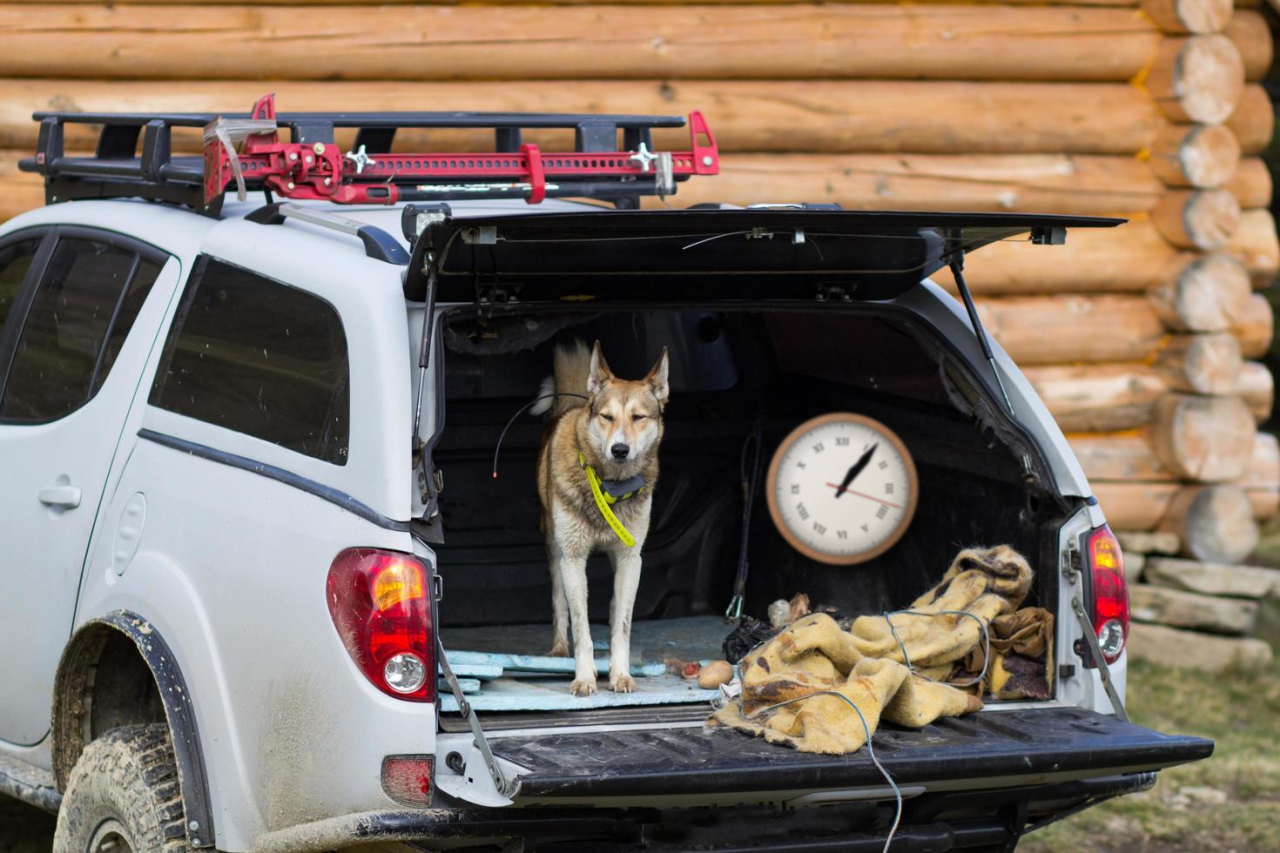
1:06:18
